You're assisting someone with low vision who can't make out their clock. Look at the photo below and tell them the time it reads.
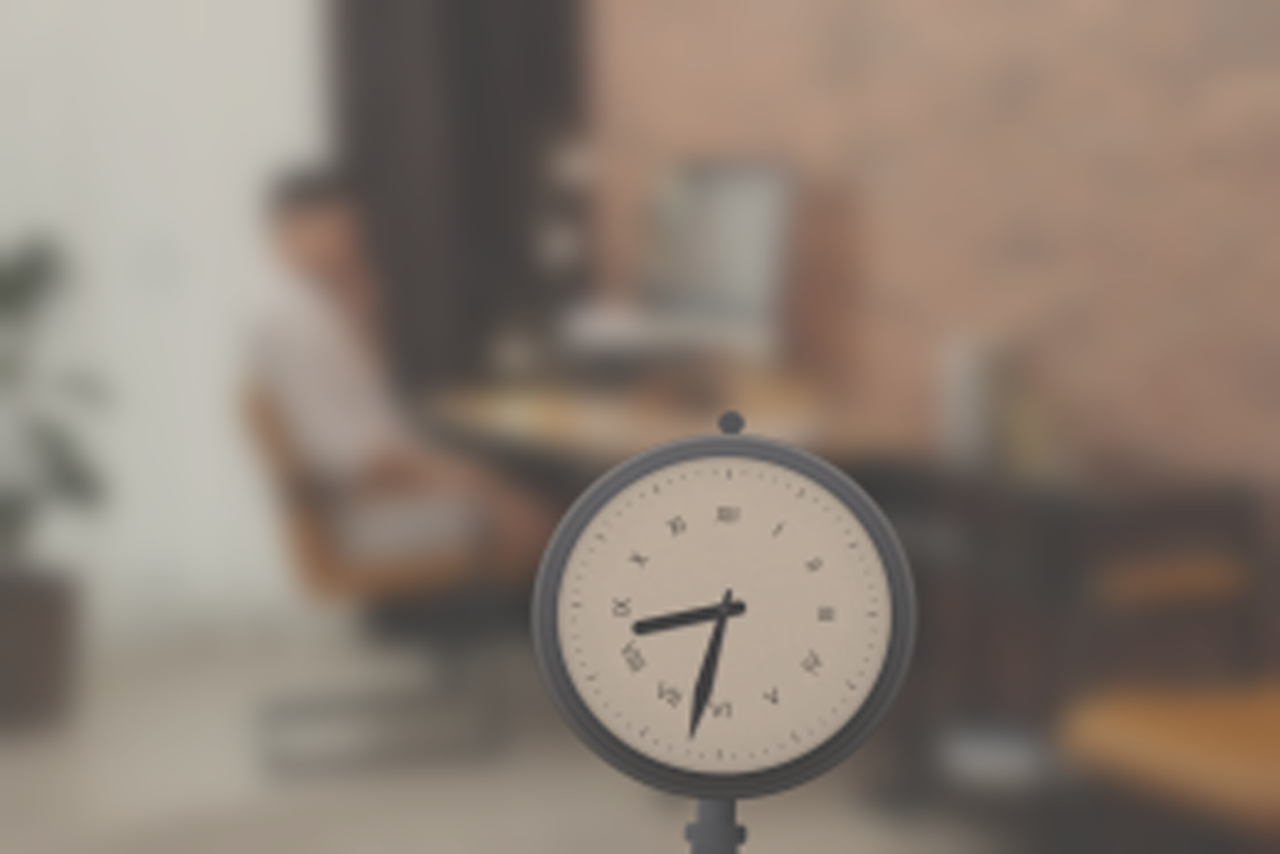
8:32
